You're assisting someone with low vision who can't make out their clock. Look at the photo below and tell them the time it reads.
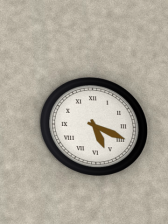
5:19
